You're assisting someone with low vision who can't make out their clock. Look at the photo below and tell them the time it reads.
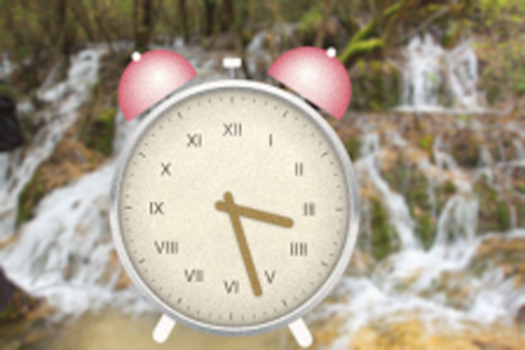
3:27
